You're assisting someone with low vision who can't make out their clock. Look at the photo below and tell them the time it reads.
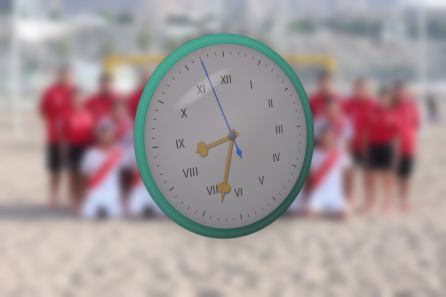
8:32:57
